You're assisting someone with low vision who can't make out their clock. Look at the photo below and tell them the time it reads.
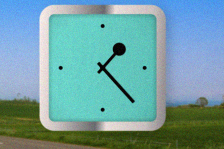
1:23
